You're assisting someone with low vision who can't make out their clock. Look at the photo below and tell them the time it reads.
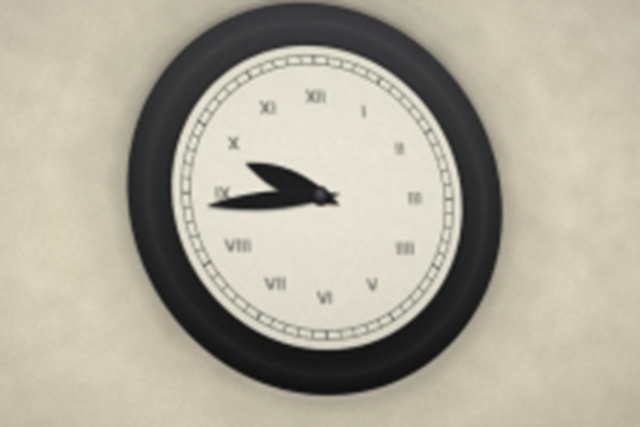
9:44
